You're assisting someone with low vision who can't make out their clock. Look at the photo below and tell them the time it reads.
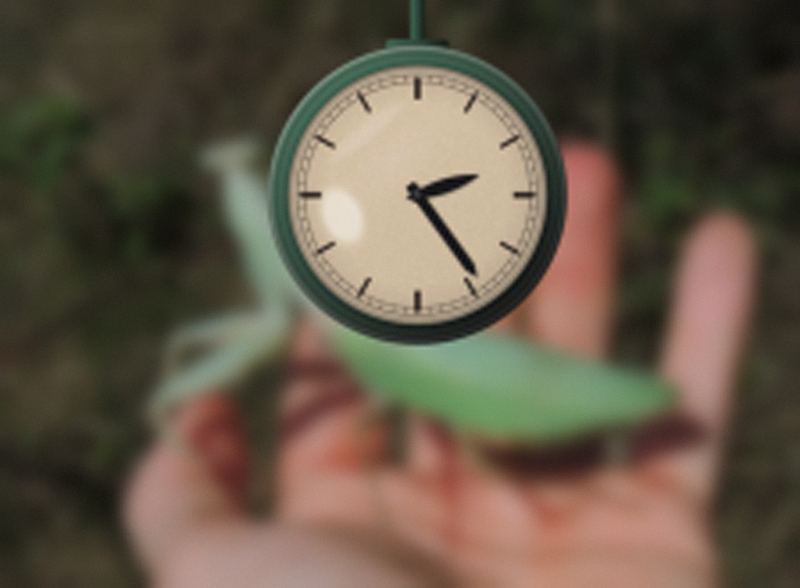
2:24
